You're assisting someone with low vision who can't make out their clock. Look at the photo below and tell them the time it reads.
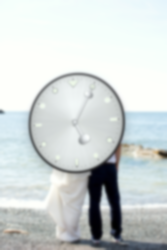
5:05
